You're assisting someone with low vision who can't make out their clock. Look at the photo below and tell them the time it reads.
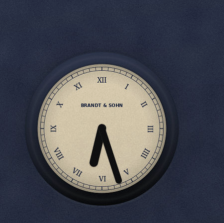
6:27
